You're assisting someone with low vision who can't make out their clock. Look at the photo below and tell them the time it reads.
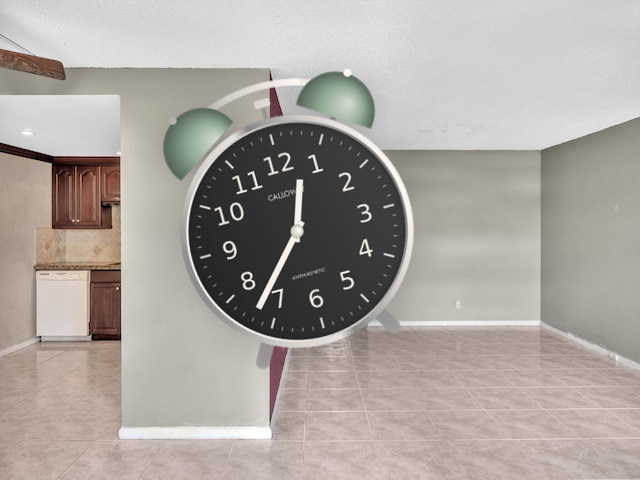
12:37
